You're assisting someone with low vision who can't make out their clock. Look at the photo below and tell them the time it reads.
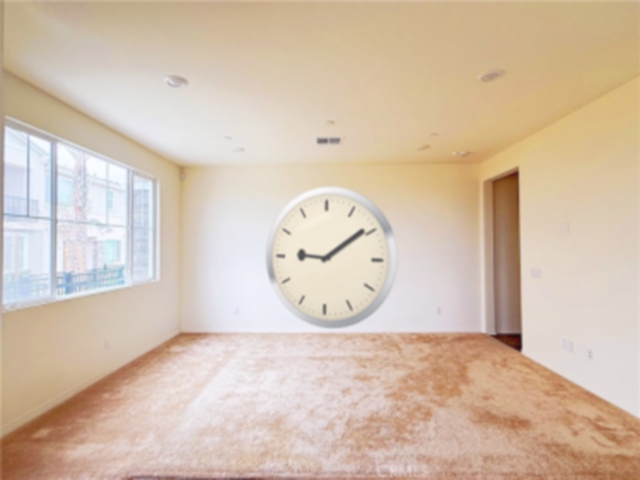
9:09
